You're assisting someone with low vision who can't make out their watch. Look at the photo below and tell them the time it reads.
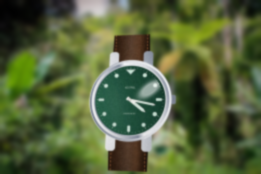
4:17
